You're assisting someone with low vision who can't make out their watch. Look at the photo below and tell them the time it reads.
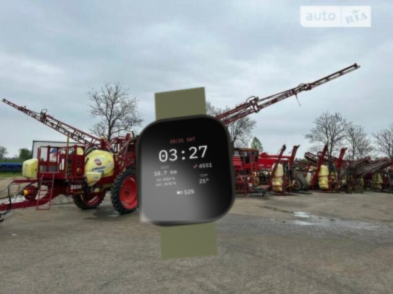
3:27
